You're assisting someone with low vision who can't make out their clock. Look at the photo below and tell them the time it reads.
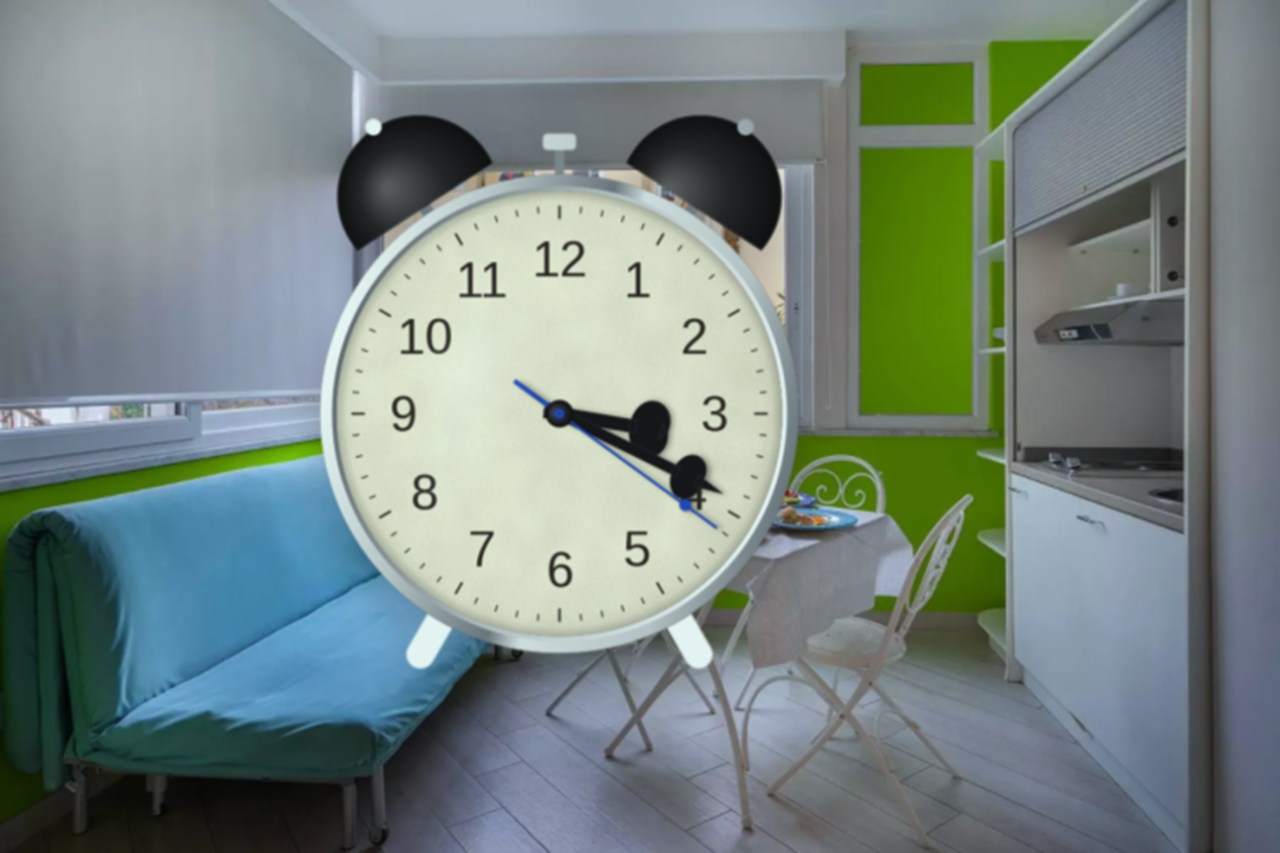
3:19:21
